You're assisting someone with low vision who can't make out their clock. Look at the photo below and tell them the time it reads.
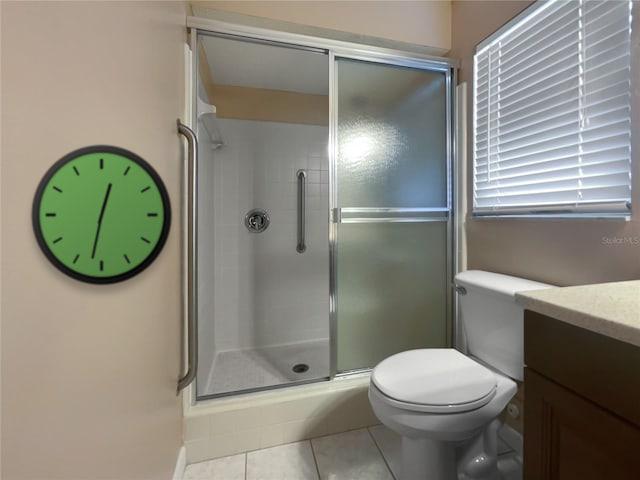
12:32
